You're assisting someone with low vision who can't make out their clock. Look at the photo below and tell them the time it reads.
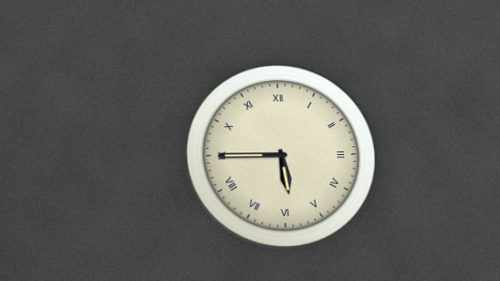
5:45
